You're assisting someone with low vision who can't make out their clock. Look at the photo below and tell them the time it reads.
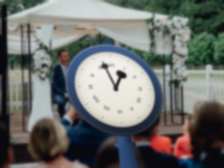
12:57
